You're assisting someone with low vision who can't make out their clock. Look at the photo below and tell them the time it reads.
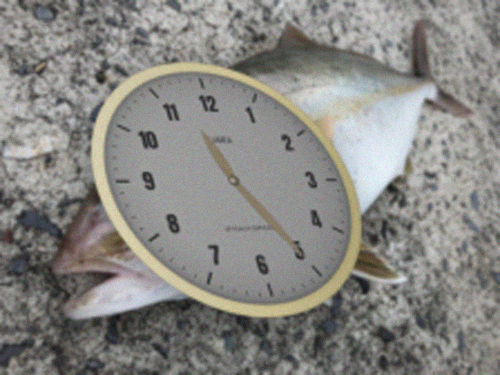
11:25
